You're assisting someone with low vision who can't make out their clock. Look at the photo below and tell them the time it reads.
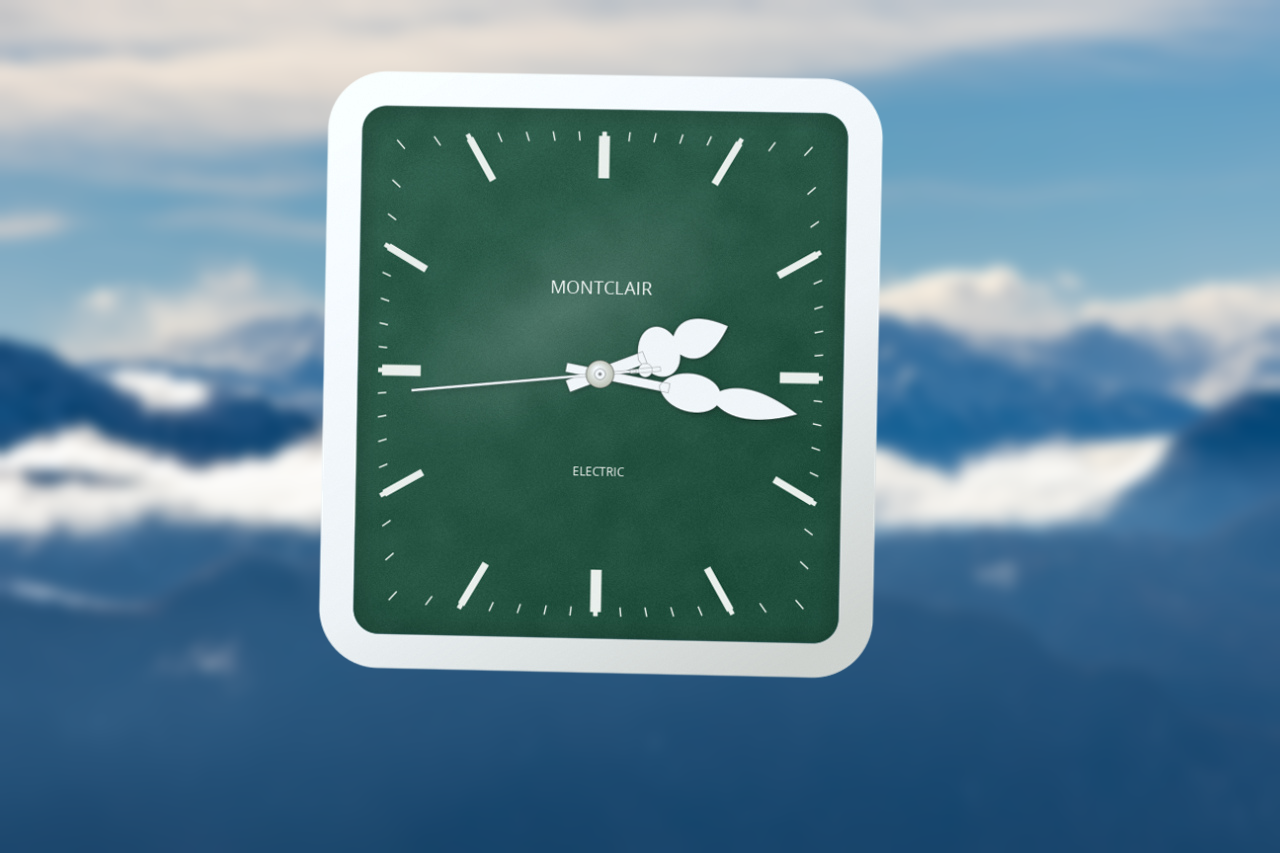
2:16:44
